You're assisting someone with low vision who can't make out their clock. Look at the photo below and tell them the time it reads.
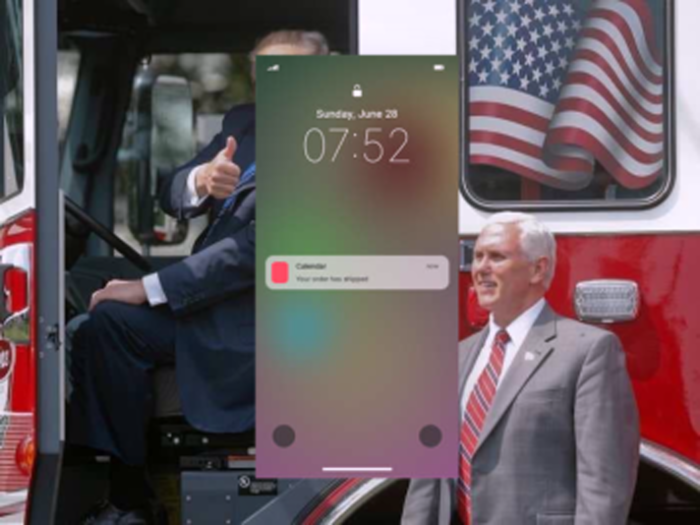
7:52
